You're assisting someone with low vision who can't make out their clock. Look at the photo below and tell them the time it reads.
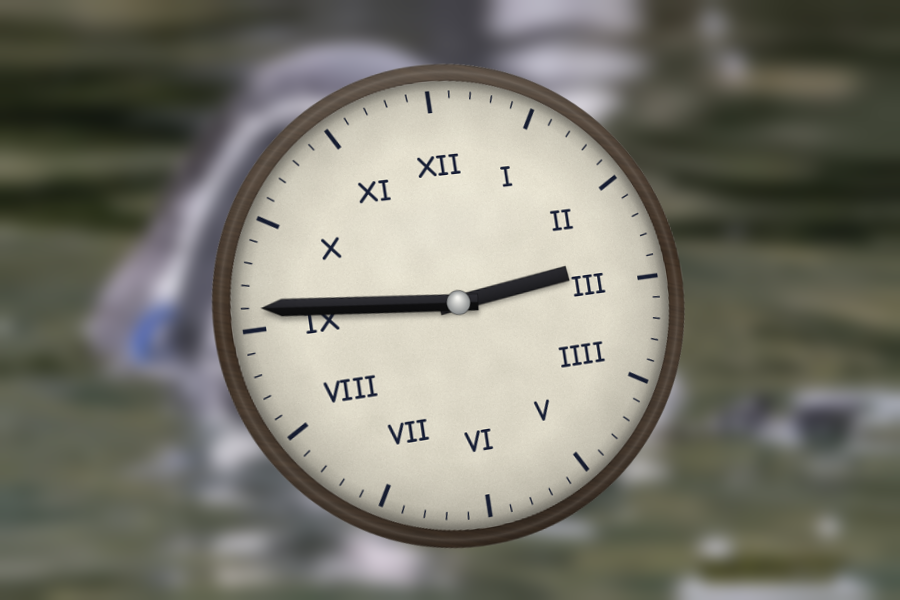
2:46
